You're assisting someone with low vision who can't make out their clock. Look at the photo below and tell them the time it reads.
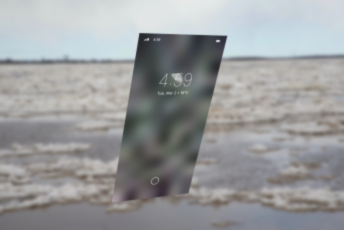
4:59
